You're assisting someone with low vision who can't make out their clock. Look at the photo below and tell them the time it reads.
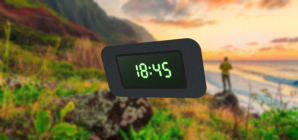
18:45
